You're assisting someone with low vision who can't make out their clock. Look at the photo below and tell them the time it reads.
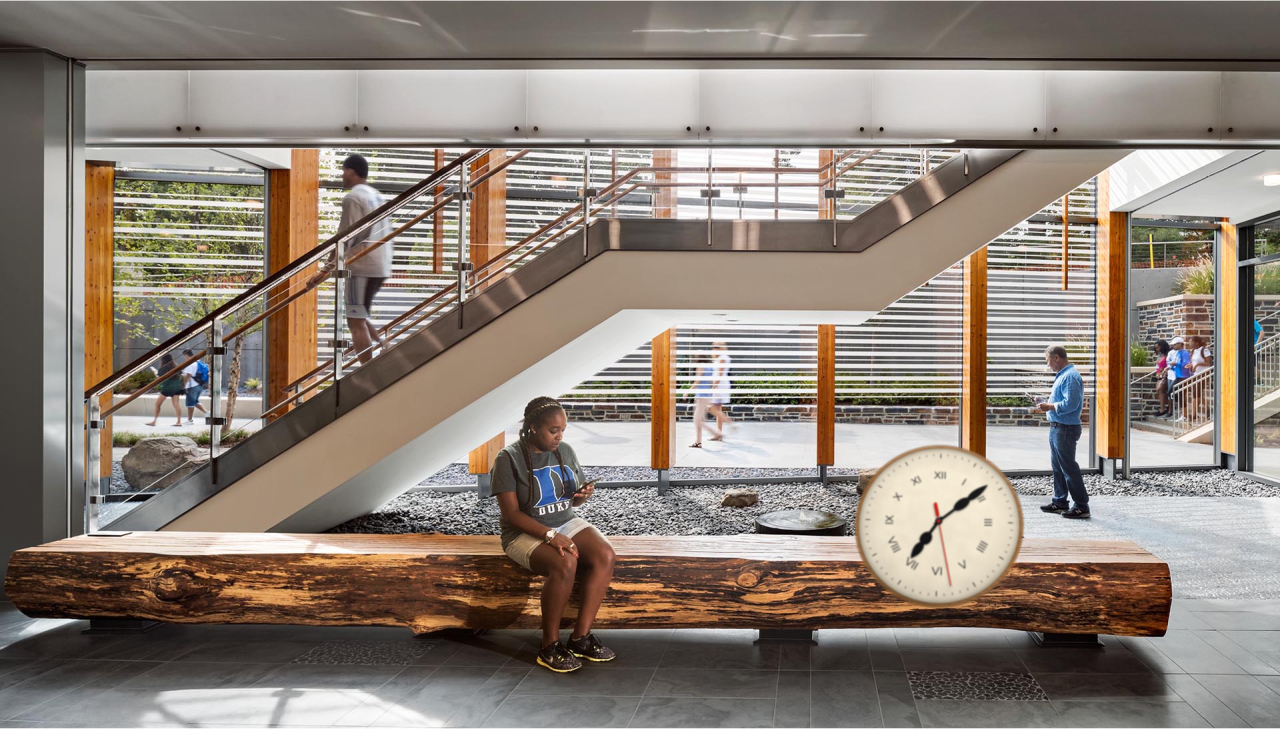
7:08:28
